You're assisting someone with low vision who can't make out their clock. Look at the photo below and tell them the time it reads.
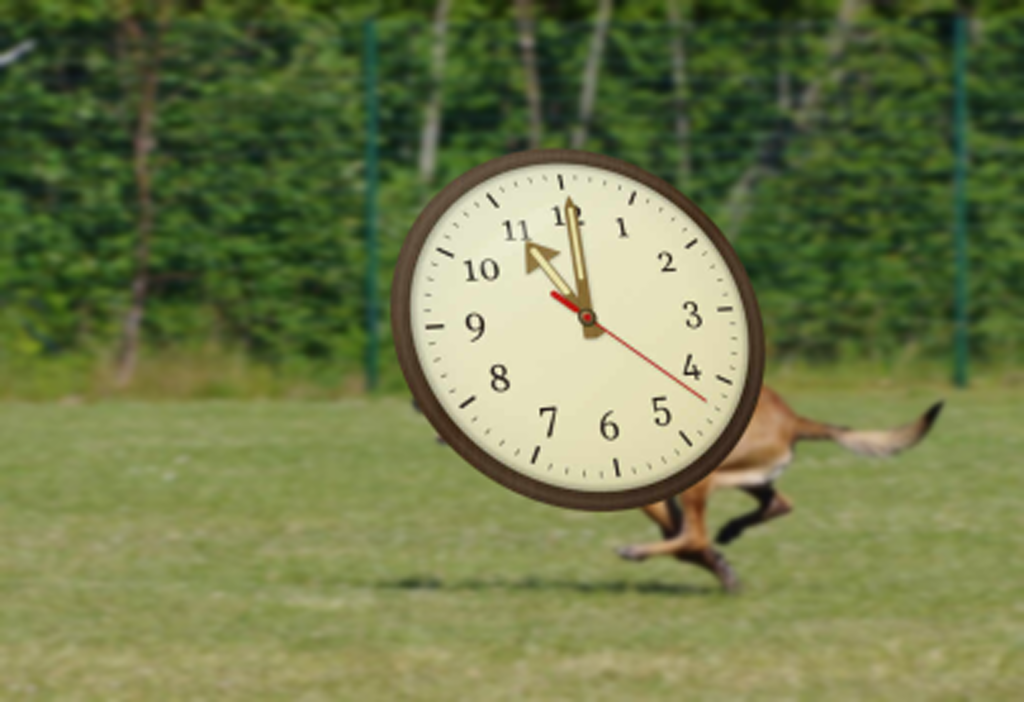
11:00:22
